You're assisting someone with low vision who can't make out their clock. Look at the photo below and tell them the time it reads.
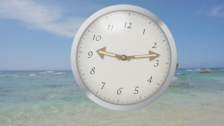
9:13
